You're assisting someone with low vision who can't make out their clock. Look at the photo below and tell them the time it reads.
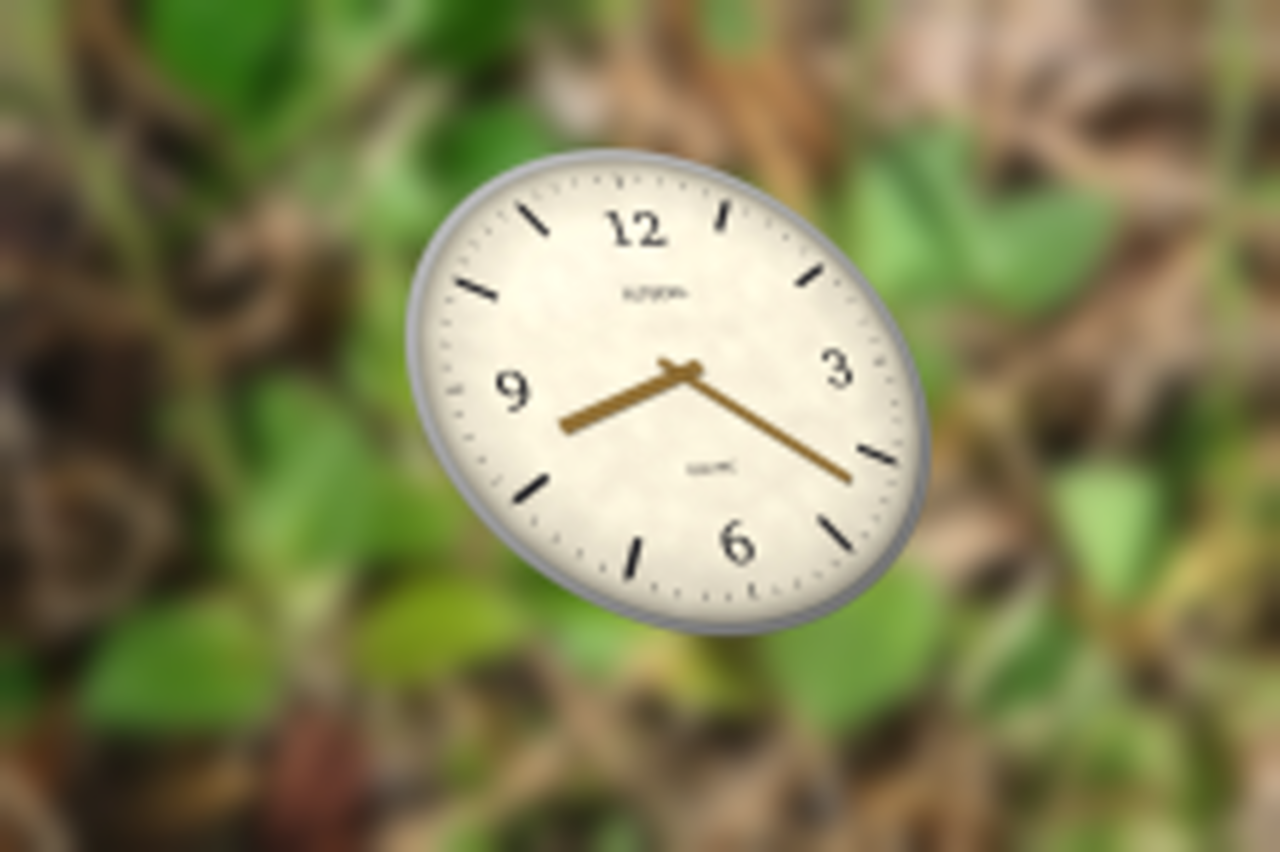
8:22
